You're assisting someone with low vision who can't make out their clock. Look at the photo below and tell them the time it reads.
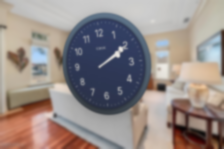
2:10
